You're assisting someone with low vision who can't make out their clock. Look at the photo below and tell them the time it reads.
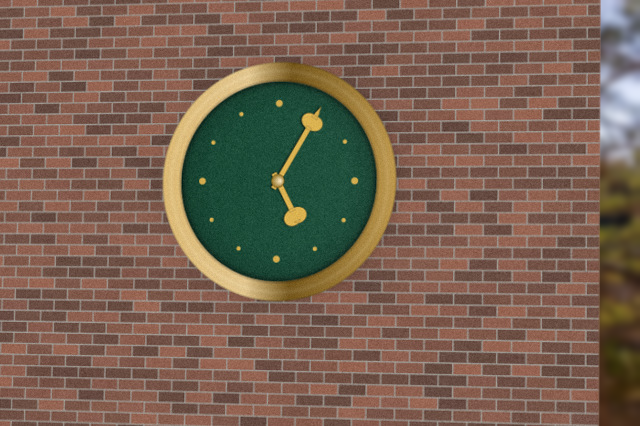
5:05
